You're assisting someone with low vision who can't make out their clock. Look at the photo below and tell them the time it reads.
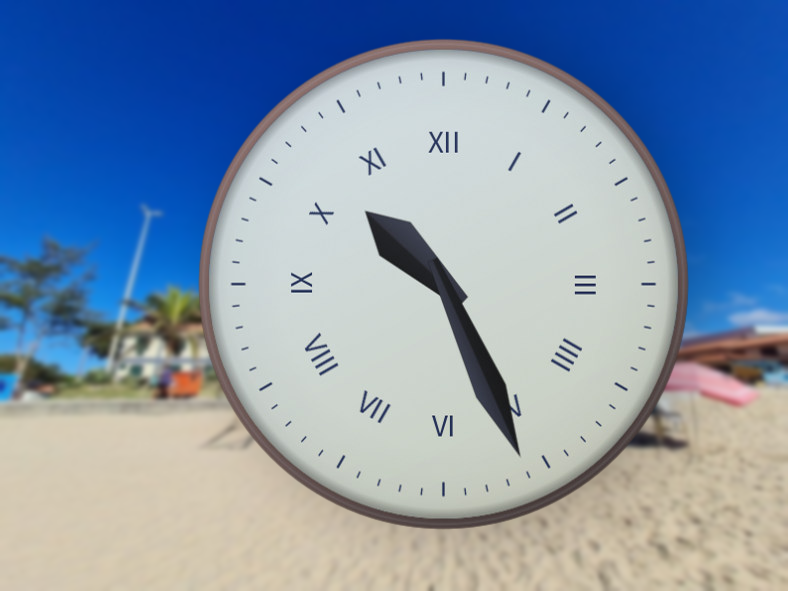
10:26
